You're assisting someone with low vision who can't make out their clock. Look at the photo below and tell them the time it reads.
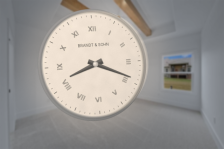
8:19
